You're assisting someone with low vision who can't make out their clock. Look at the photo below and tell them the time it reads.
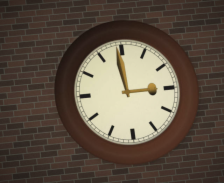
2:59
